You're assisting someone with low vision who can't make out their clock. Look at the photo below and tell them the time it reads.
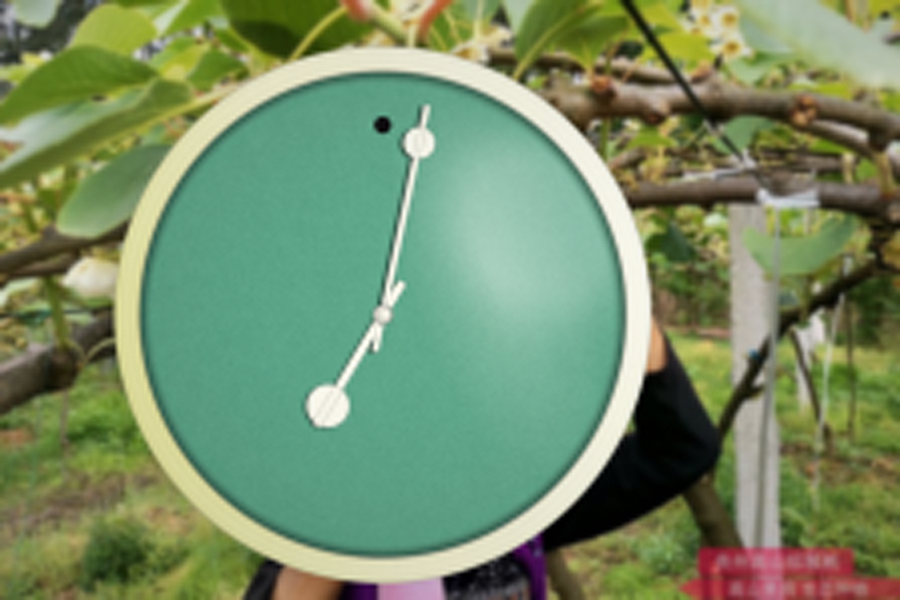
7:02
